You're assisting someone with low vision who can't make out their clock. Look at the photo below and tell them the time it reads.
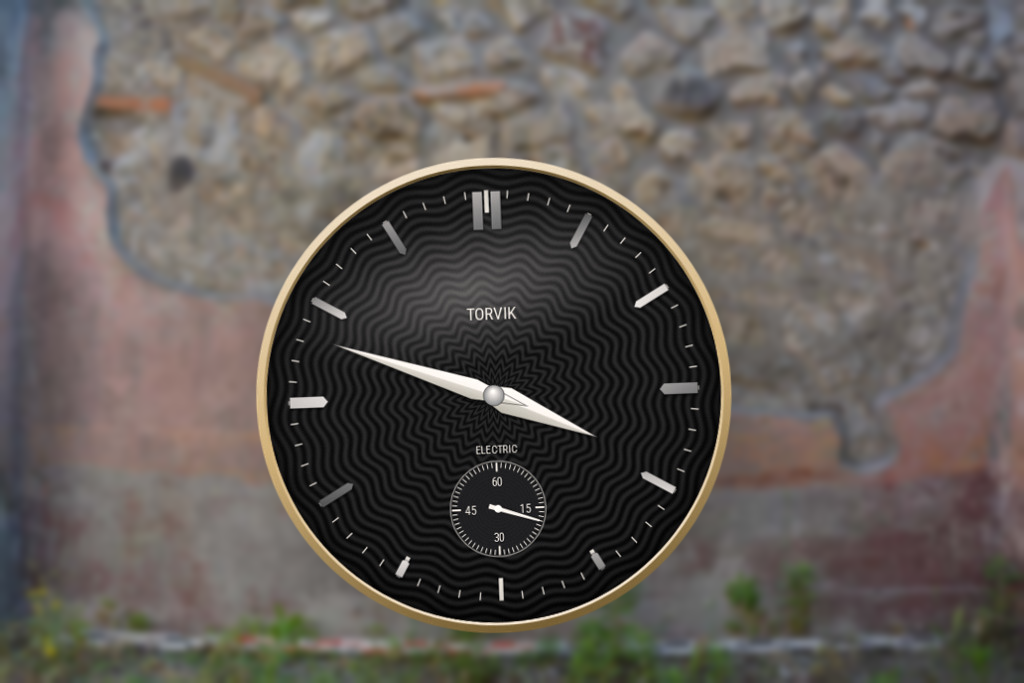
3:48:18
